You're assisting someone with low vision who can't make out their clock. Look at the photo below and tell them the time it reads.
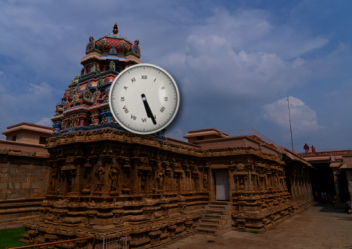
5:26
